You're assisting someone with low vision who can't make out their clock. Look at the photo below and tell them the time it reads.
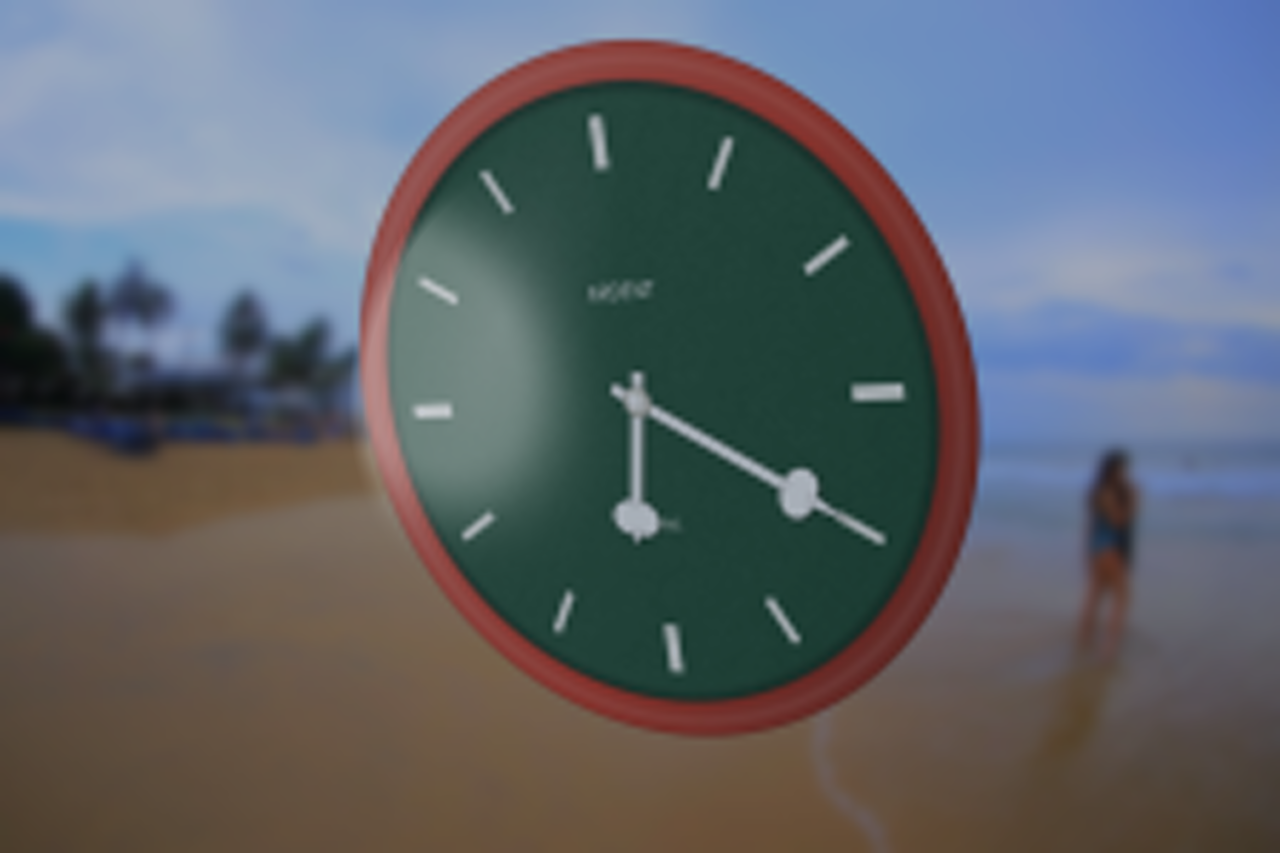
6:20
